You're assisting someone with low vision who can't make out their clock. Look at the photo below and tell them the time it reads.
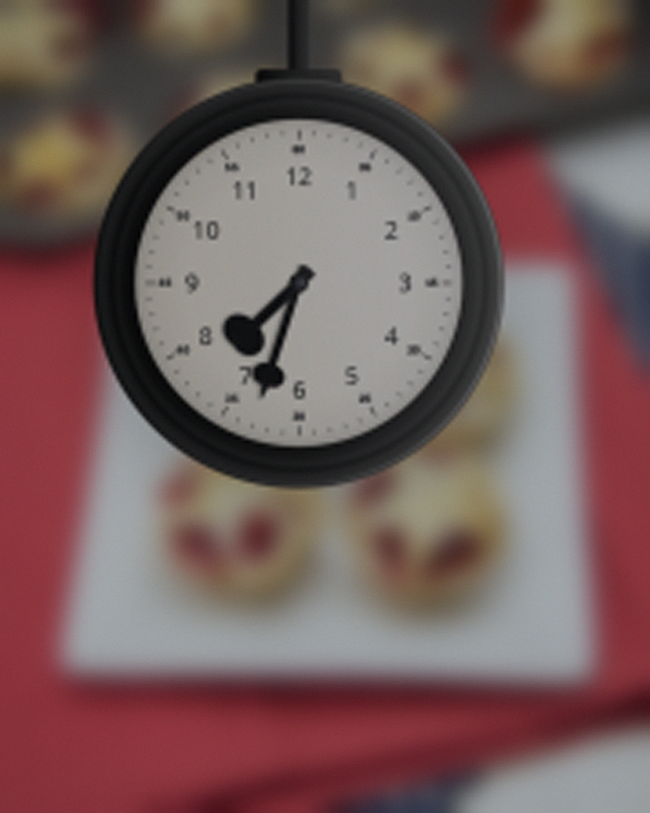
7:33
